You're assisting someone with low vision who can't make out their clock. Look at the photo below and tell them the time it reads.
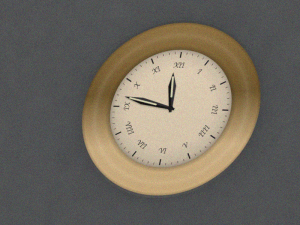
11:47
